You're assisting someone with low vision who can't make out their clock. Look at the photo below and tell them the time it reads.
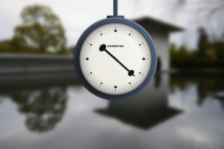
10:22
